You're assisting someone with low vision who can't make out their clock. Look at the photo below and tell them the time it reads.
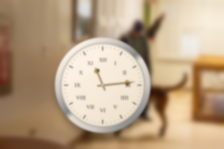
11:14
